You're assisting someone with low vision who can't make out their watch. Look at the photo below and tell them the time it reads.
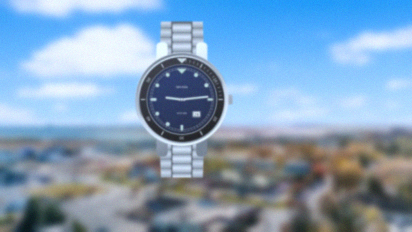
9:14
